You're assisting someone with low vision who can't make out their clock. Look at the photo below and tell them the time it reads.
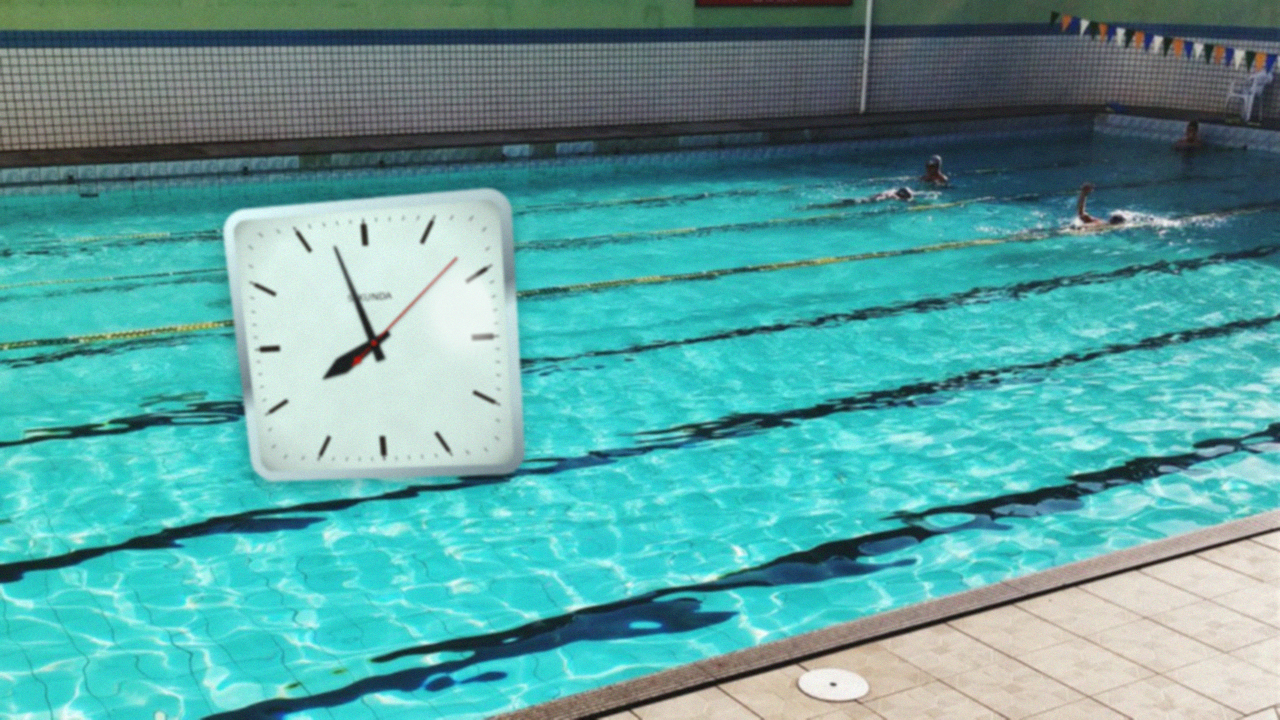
7:57:08
